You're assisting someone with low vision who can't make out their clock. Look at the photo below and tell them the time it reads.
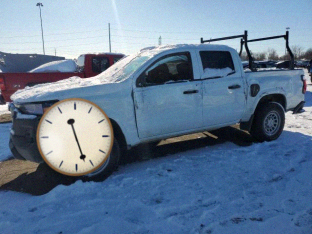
11:27
